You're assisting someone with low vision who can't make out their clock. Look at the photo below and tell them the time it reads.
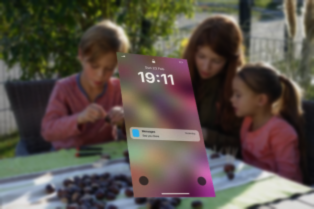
19:11
